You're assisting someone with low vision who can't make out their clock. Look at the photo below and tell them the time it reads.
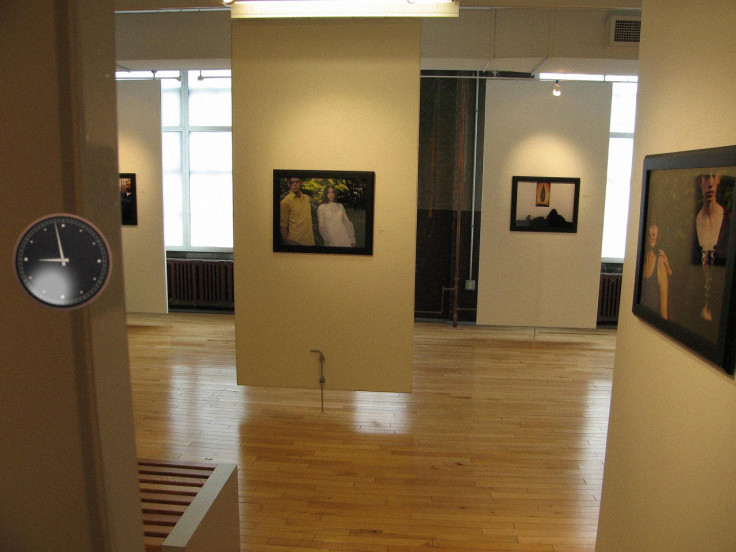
8:58
